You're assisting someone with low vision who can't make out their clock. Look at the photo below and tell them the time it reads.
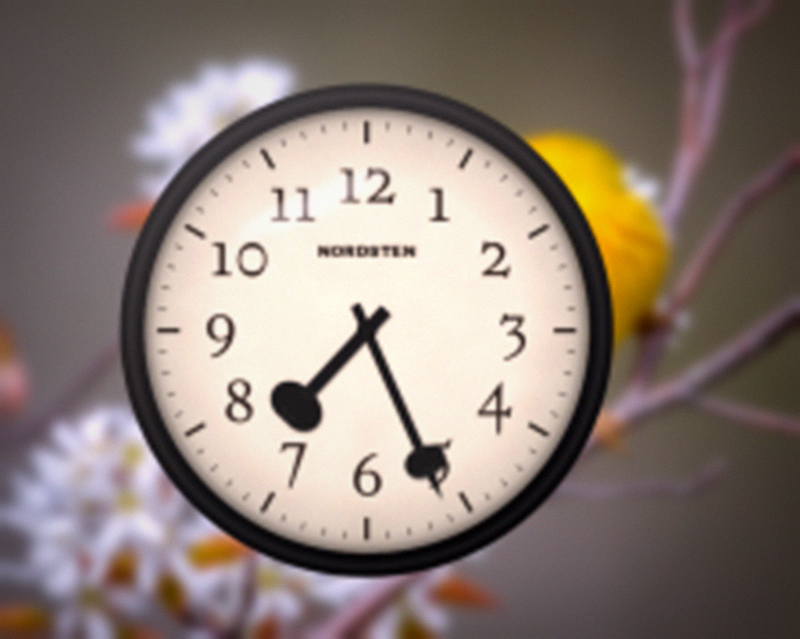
7:26
